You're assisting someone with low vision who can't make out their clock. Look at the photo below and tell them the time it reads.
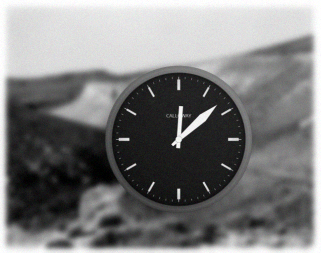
12:08
